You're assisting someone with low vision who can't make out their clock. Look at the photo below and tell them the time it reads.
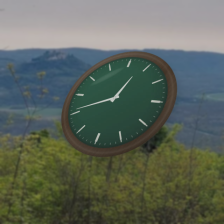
12:41
